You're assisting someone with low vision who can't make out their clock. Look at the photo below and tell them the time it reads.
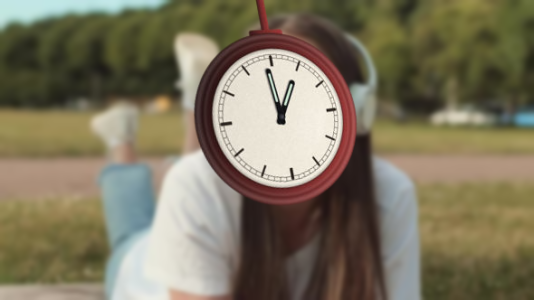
12:59
